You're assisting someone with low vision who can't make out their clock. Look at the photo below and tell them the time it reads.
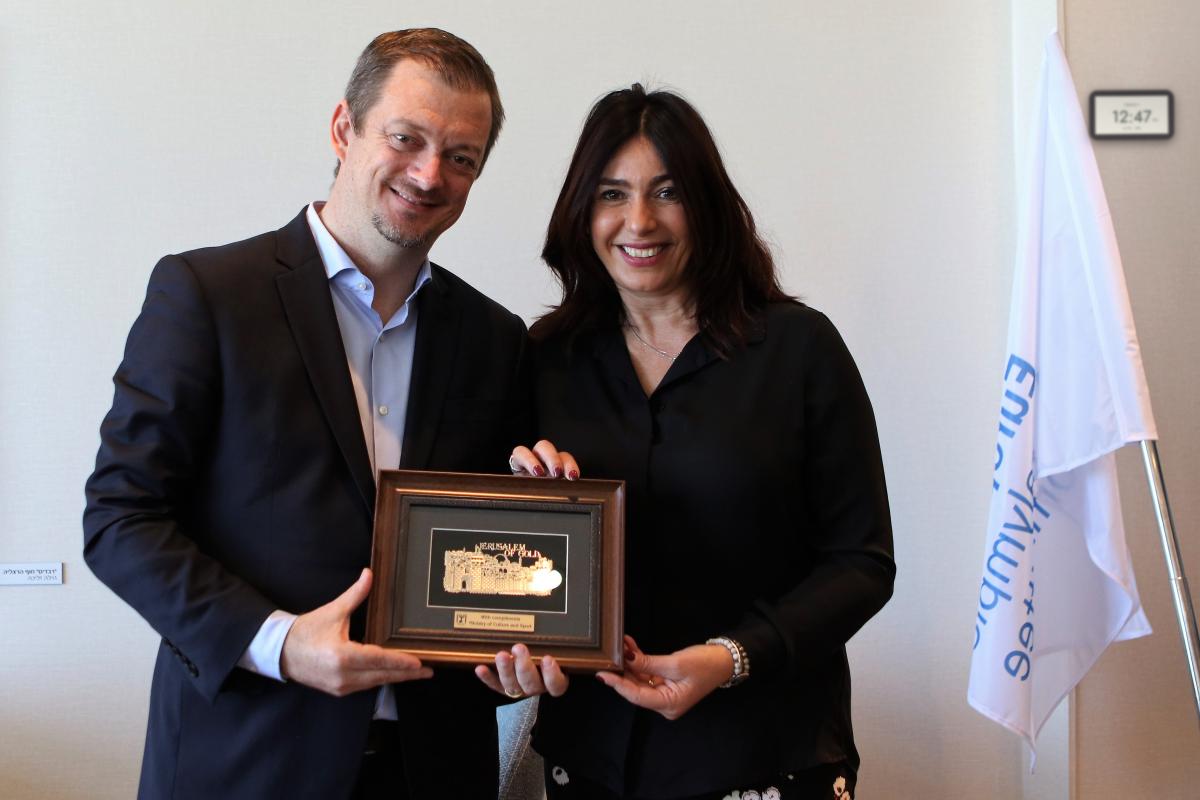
12:47
